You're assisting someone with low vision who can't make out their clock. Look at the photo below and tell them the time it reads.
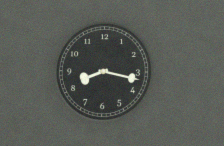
8:17
